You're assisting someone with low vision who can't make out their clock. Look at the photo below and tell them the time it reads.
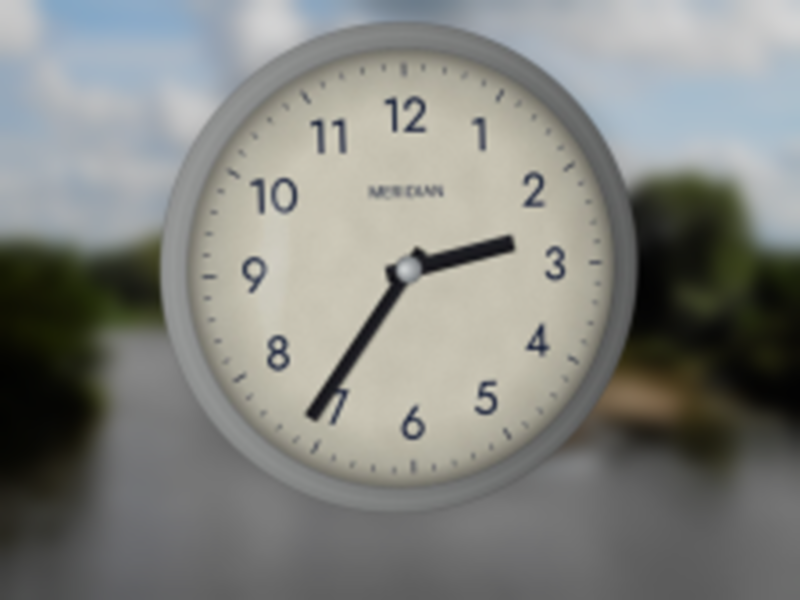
2:36
